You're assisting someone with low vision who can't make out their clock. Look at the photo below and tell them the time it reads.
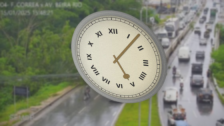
5:07
